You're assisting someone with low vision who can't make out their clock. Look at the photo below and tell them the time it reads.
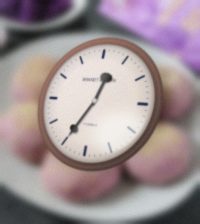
12:35
